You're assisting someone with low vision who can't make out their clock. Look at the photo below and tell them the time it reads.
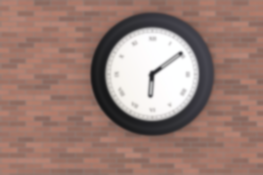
6:09
